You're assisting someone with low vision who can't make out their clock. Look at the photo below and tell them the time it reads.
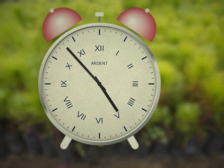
4:53
